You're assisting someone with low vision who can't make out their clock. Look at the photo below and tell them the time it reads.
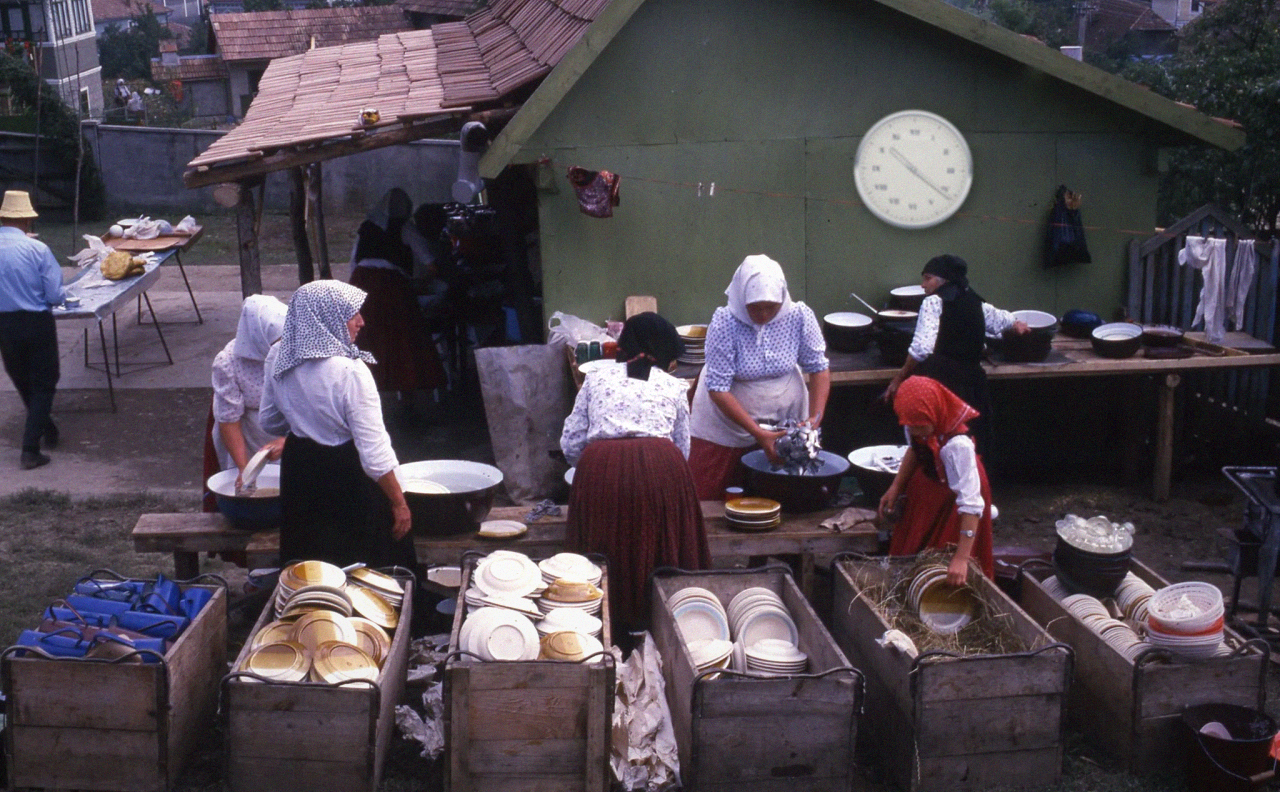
10:21
